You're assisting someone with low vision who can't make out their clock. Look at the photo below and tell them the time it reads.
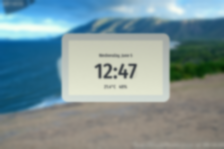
12:47
